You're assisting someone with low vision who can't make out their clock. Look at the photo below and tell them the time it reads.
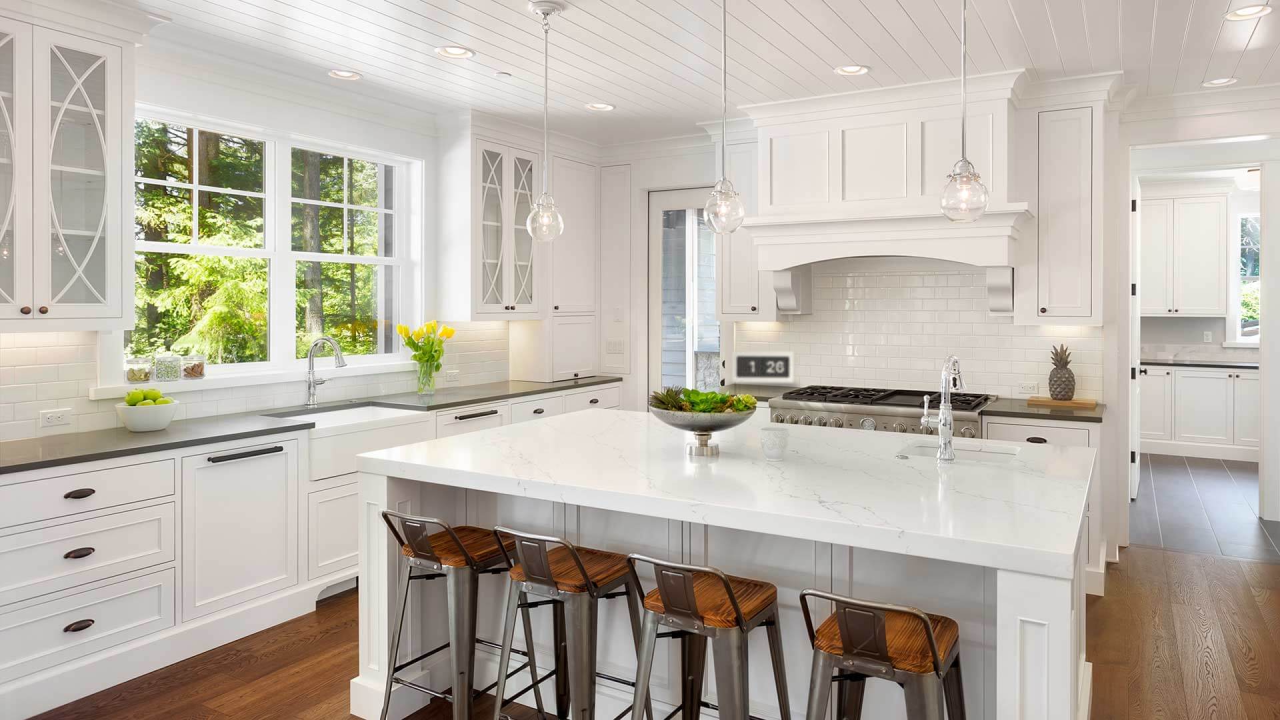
1:26
